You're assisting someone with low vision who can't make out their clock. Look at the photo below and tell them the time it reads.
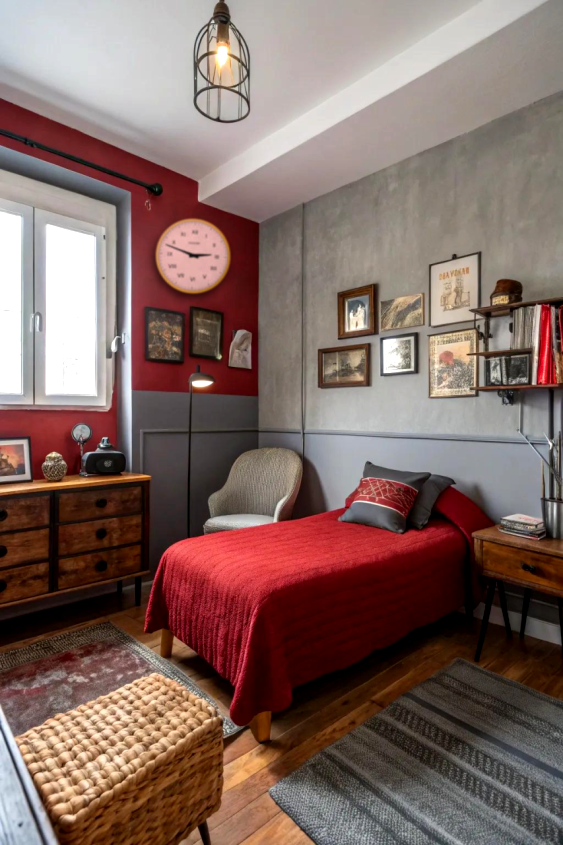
2:48
